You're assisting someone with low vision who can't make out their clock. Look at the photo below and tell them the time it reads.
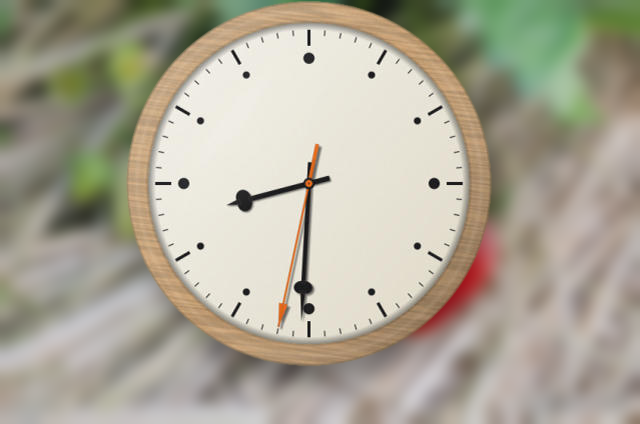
8:30:32
